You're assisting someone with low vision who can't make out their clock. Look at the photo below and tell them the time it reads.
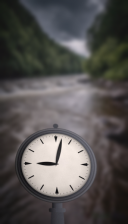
9:02
